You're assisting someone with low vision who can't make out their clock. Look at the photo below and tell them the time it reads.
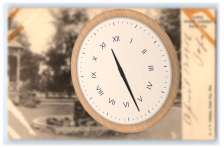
11:27
